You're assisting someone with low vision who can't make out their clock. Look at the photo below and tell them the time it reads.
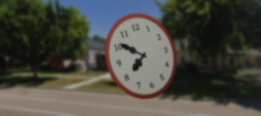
7:51
